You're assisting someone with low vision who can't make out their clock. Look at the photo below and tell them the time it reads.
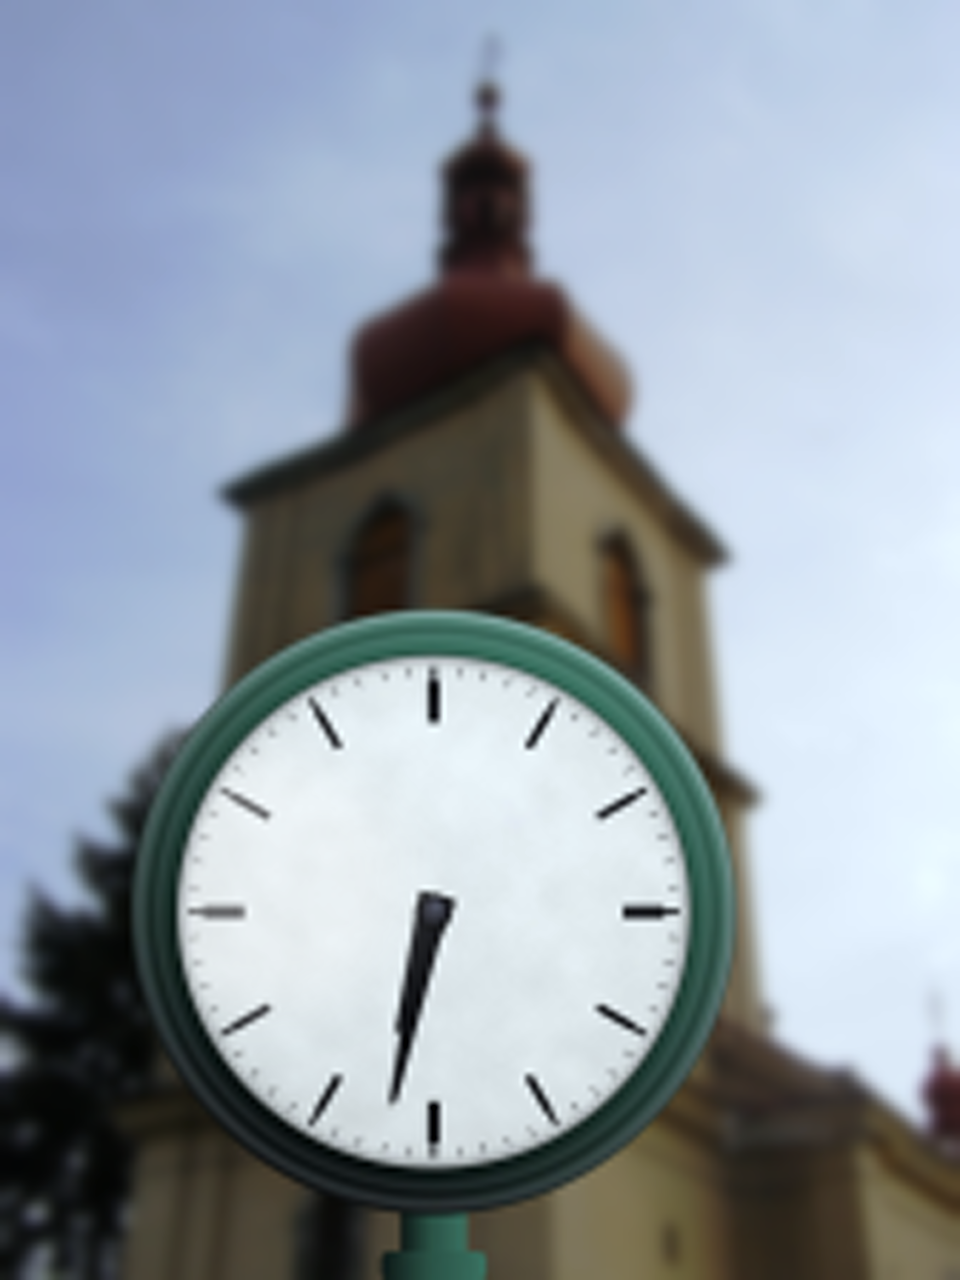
6:32
